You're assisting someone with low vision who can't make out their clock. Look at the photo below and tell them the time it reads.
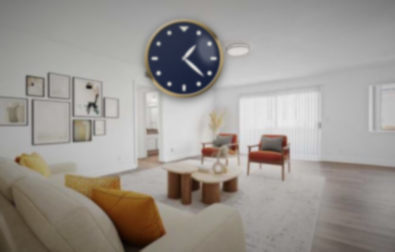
1:22
